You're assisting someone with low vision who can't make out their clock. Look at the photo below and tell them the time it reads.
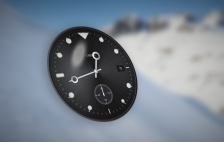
12:43
